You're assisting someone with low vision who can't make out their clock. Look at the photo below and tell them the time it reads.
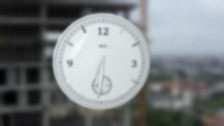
6:31
